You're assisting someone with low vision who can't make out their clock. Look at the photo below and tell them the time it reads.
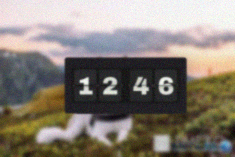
12:46
